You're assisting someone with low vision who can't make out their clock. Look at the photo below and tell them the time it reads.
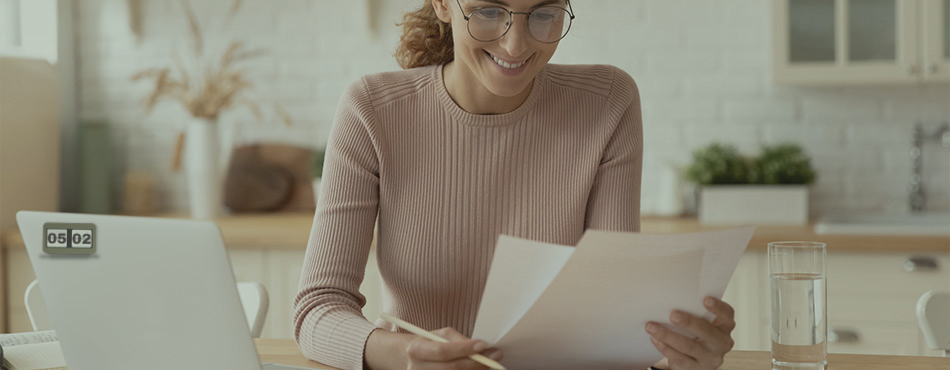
5:02
